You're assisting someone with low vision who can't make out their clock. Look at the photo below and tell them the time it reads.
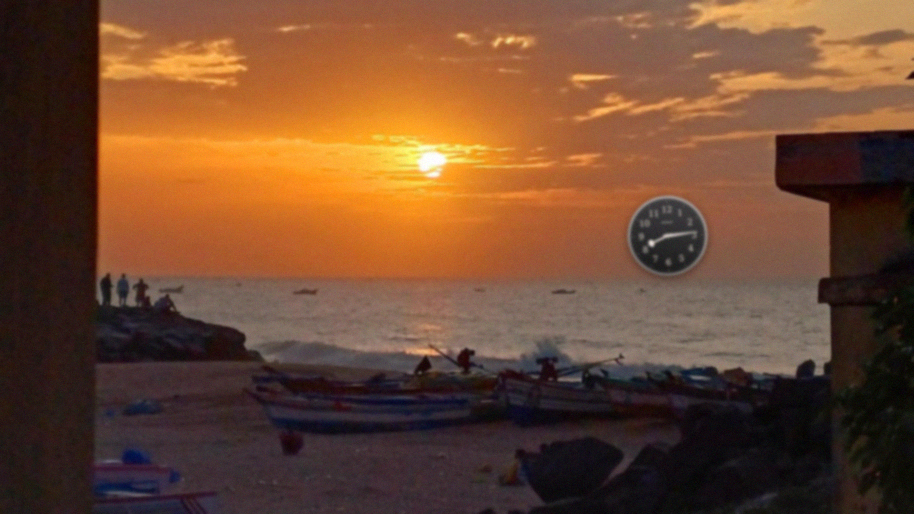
8:14
